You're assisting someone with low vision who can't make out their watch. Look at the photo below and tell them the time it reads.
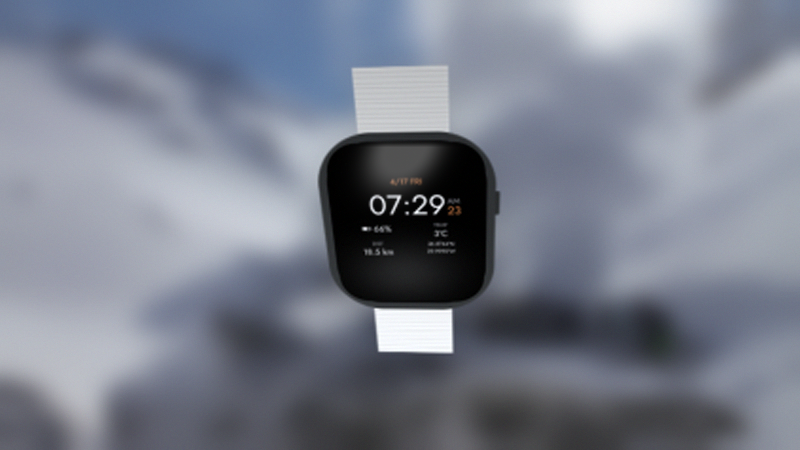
7:29
